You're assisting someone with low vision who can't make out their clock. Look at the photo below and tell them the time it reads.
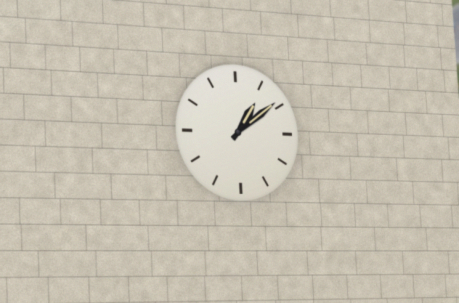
1:09
